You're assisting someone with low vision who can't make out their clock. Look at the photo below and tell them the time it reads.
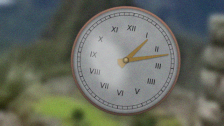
1:12
